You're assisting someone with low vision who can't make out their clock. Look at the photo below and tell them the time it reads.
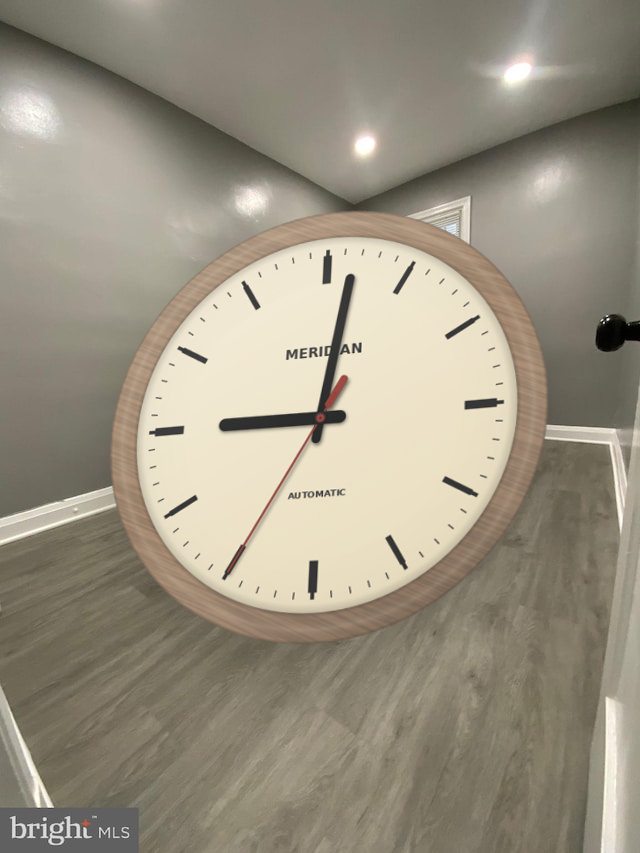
9:01:35
